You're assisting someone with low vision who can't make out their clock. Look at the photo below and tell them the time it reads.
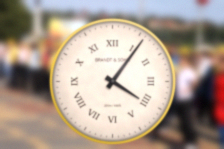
4:06
